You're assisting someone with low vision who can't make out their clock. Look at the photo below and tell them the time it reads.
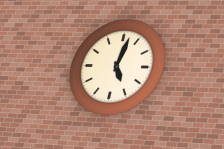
5:02
